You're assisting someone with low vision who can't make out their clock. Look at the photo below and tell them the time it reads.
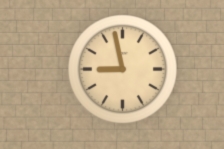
8:58
